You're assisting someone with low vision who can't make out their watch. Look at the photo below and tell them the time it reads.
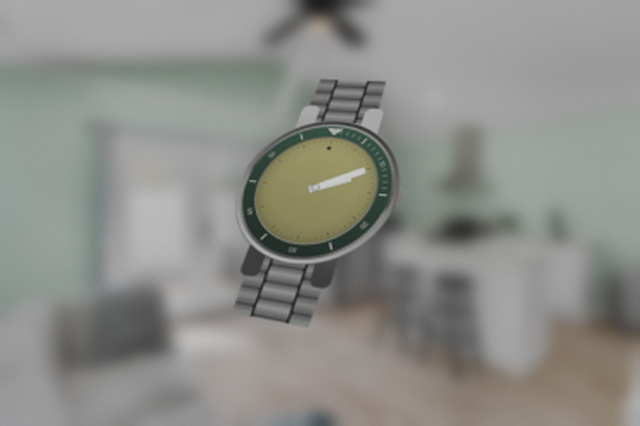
2:10
